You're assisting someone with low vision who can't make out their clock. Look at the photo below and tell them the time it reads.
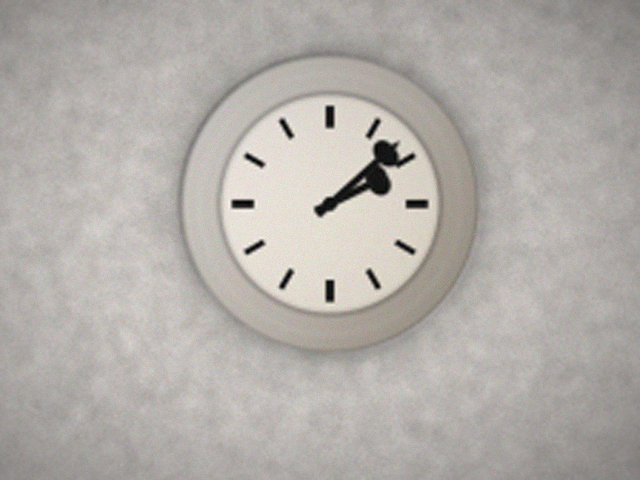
2:08
